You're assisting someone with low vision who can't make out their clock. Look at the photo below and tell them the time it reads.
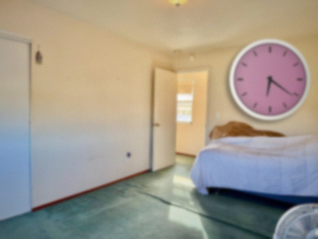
6:21
